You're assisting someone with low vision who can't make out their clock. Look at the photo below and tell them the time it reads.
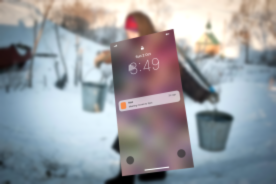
3:49
